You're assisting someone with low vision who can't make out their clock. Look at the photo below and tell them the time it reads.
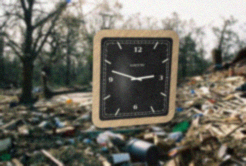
2:48
